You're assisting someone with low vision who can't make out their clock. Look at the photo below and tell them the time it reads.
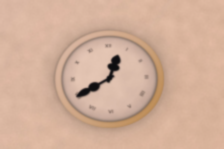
12:40
